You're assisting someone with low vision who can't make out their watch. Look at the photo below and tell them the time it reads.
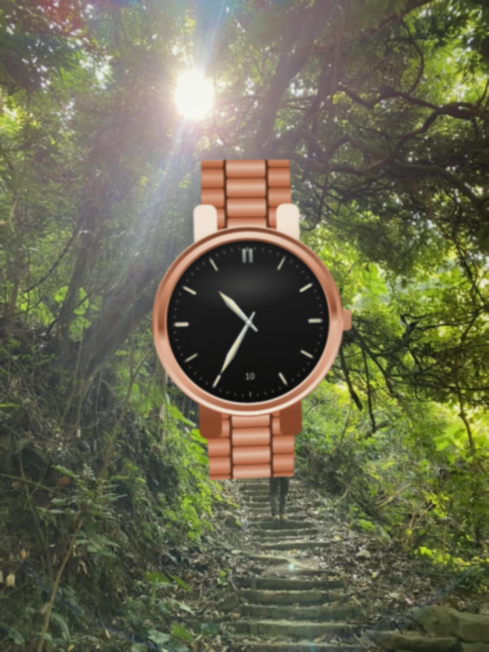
10:35
